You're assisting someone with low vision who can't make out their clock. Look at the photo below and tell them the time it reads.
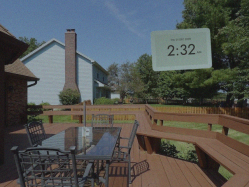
2:32
